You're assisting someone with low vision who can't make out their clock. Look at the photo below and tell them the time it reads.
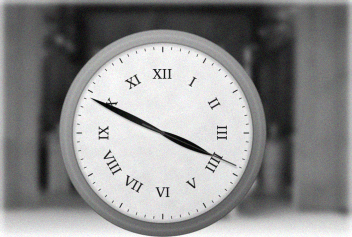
3:49:19
